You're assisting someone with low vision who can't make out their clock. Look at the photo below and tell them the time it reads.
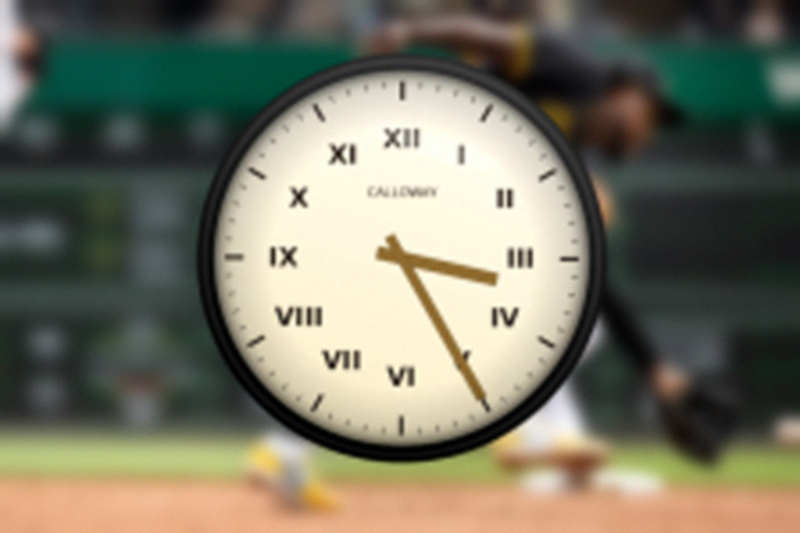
3:25
